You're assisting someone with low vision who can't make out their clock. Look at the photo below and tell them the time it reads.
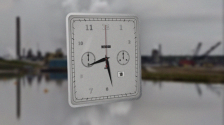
8:28
